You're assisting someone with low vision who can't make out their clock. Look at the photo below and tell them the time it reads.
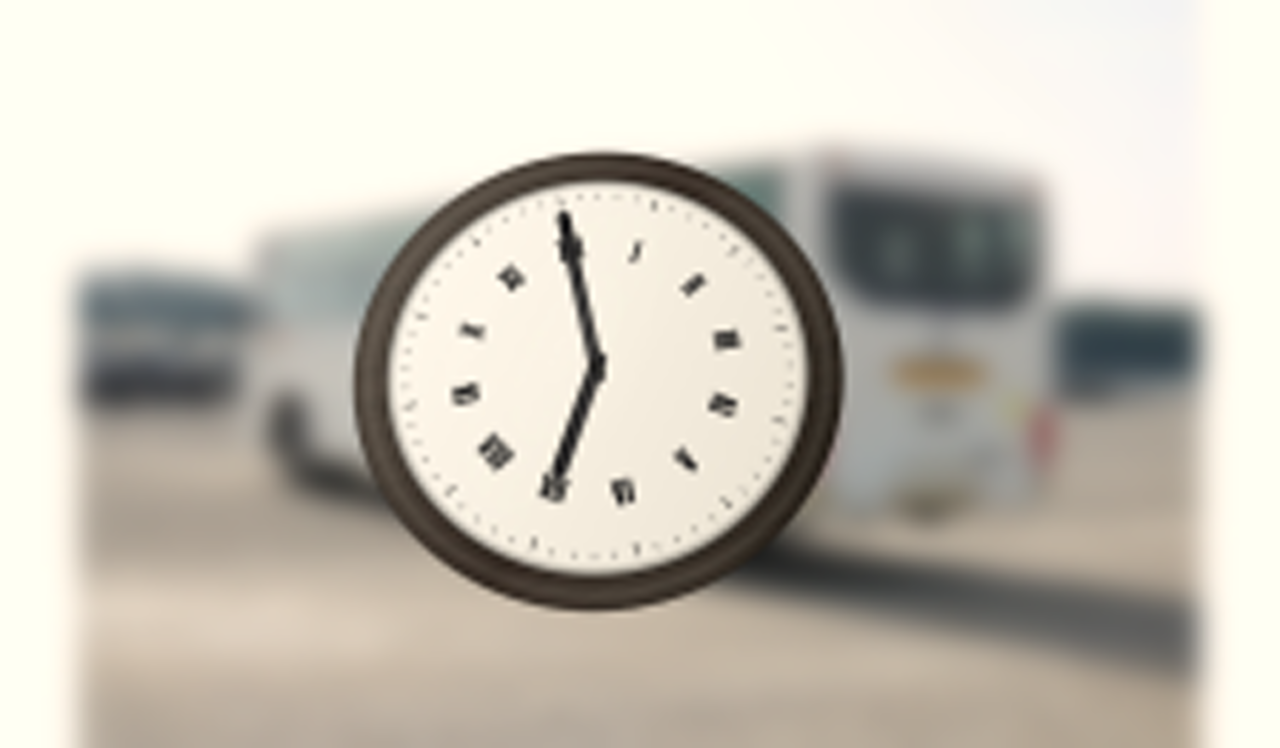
7:00
